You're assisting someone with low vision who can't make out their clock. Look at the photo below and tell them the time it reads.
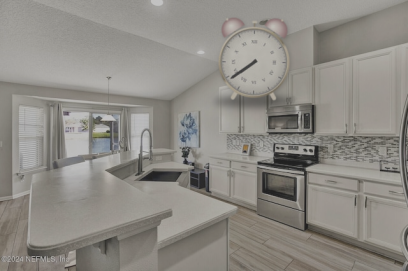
7:39
